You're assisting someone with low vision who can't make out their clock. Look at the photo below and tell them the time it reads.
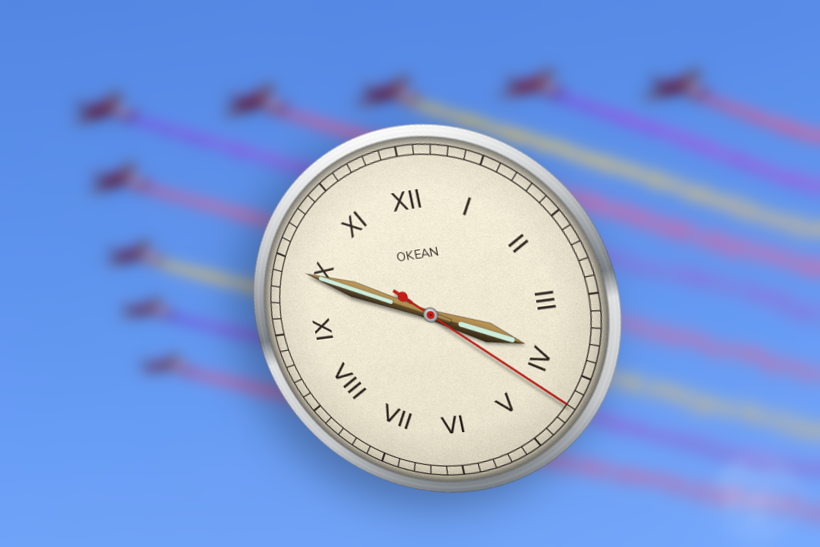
3:49:22
